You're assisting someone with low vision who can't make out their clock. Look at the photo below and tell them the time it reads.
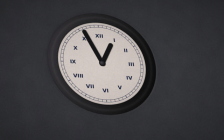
12:56
